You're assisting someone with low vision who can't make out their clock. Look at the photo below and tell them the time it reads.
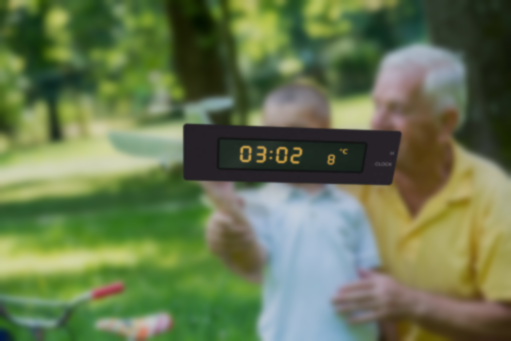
3:02
